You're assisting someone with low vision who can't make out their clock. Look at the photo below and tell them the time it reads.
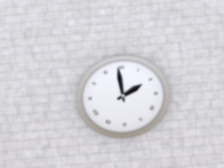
1:59
